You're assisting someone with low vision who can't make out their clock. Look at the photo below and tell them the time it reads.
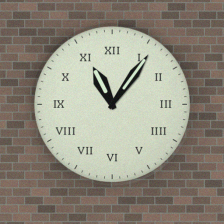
11:06
